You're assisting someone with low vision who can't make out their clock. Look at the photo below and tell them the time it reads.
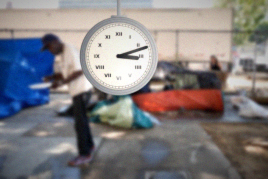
3:12
